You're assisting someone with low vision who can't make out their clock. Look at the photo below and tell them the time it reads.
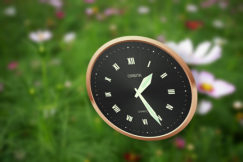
1:26
